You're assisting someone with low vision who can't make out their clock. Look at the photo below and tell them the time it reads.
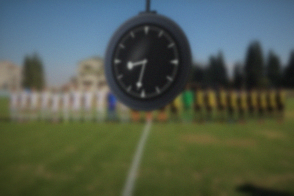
8:32
